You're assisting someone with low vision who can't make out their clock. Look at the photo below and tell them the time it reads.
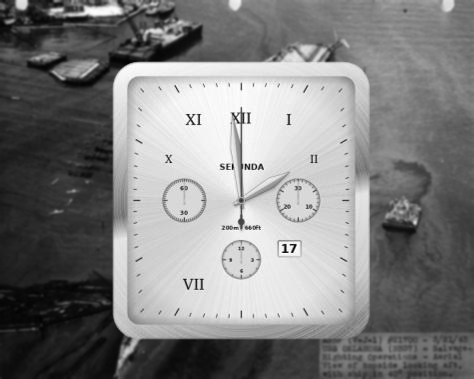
1:59
